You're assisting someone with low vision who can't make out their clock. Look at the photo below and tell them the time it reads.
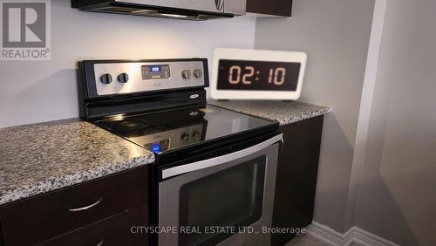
2:10
